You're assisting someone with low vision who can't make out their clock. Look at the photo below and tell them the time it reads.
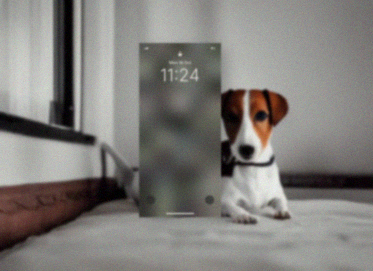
11:24
